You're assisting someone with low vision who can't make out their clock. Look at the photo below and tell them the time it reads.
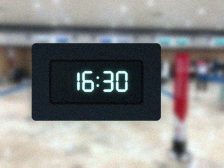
16:30
